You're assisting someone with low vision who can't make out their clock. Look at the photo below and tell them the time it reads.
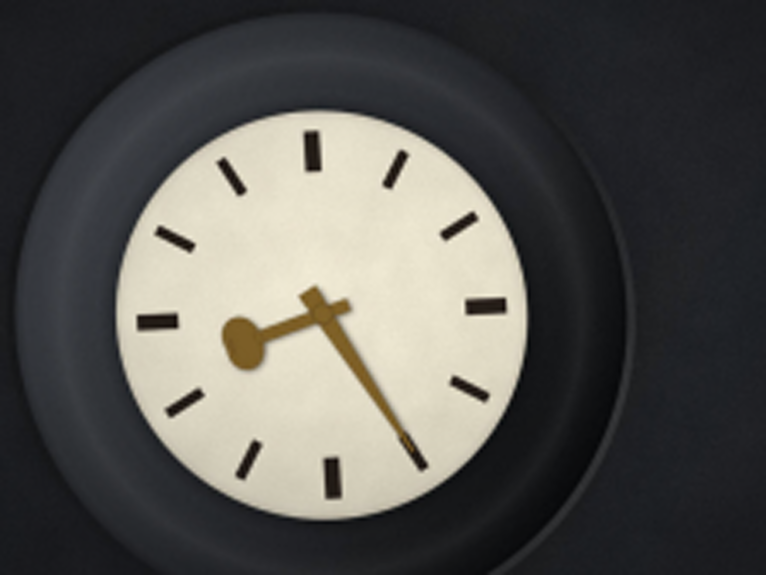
8:25
